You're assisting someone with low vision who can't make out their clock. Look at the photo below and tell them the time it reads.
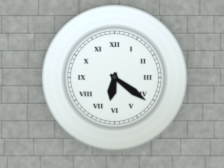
6:21
